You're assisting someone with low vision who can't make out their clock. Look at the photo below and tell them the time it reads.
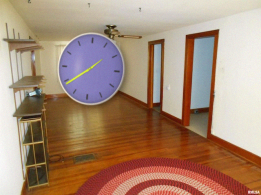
1:39
